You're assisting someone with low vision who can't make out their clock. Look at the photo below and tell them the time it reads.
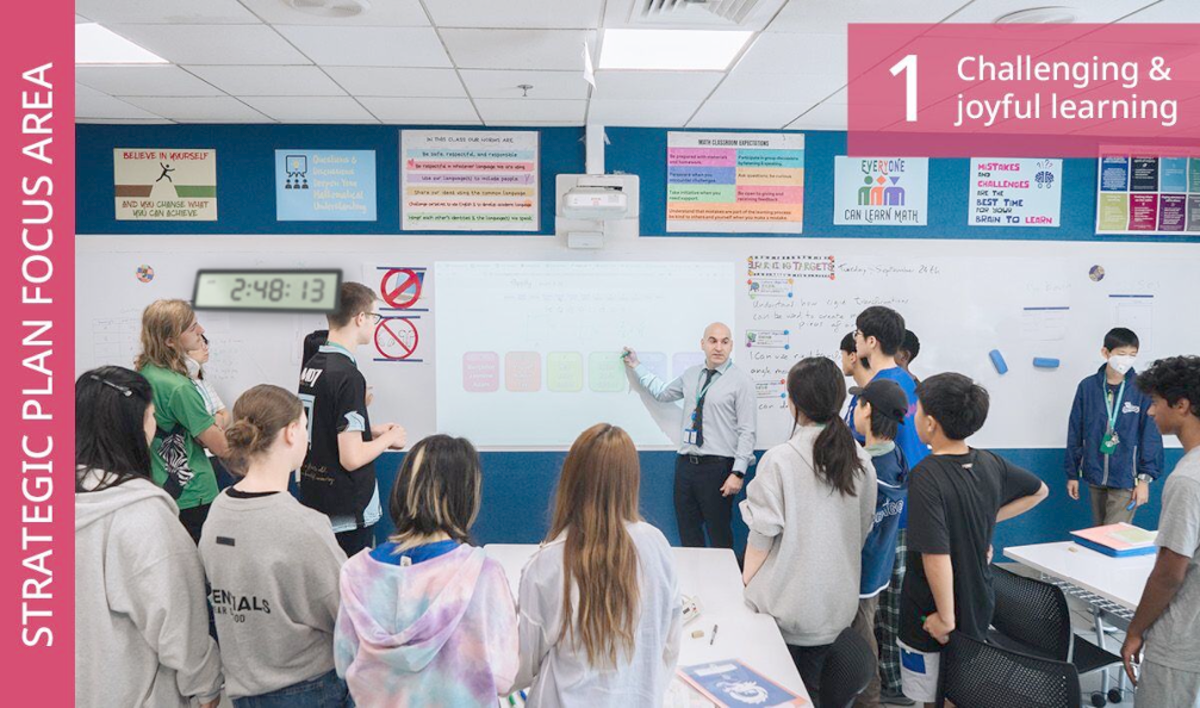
2:48:13
